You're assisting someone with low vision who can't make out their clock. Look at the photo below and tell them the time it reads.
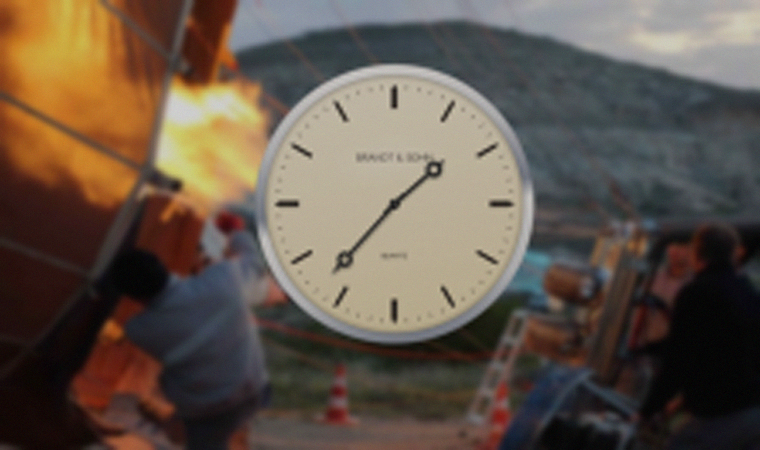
1:37
